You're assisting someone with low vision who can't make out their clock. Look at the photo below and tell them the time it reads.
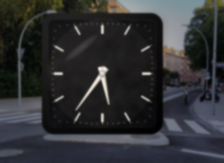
5:36
